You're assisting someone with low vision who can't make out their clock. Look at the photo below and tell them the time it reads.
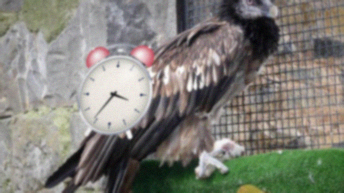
3:36
